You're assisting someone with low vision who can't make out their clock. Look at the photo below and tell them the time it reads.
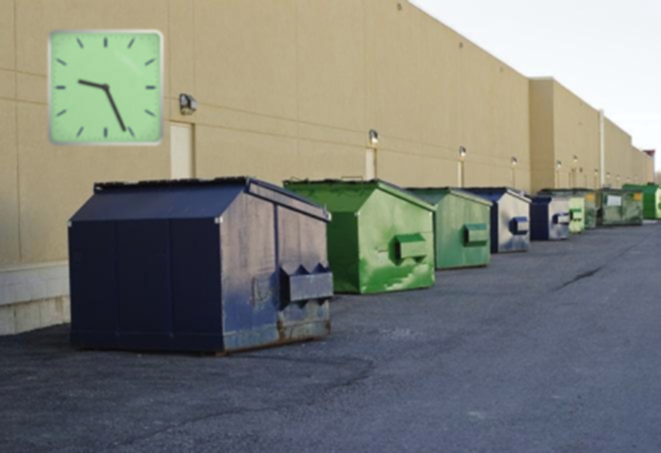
9:26
